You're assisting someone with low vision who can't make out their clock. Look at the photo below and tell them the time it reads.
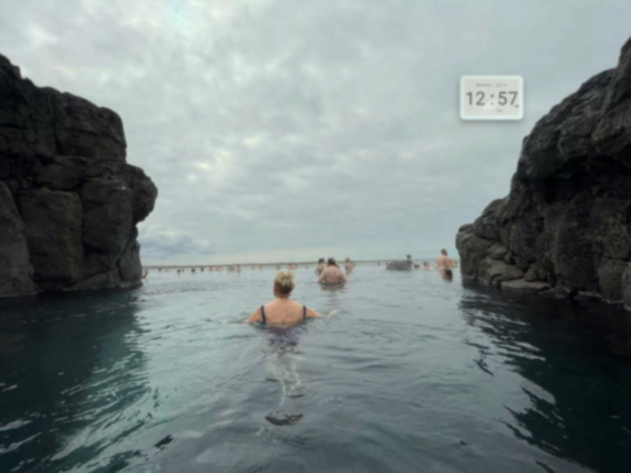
12:57
